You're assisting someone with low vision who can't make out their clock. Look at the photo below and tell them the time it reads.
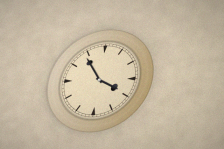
3:54
